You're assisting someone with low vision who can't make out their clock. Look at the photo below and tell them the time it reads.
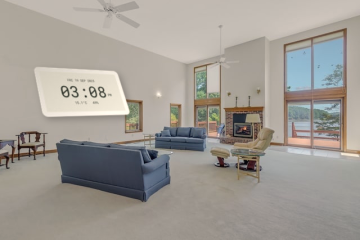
3:08
